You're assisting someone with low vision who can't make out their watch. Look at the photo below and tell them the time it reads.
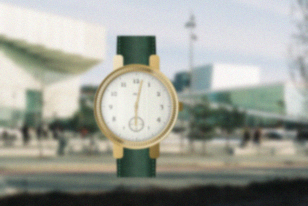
6:02
